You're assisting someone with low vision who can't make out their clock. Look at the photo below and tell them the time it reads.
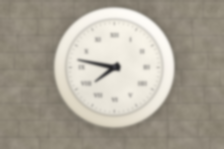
7:47
